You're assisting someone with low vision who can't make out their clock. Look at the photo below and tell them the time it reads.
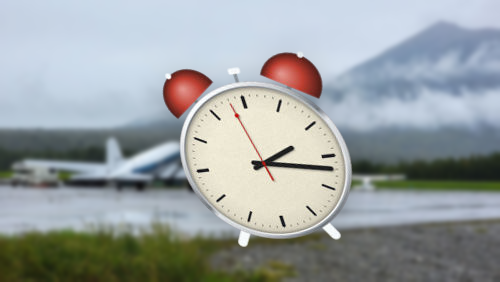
2:16:58
